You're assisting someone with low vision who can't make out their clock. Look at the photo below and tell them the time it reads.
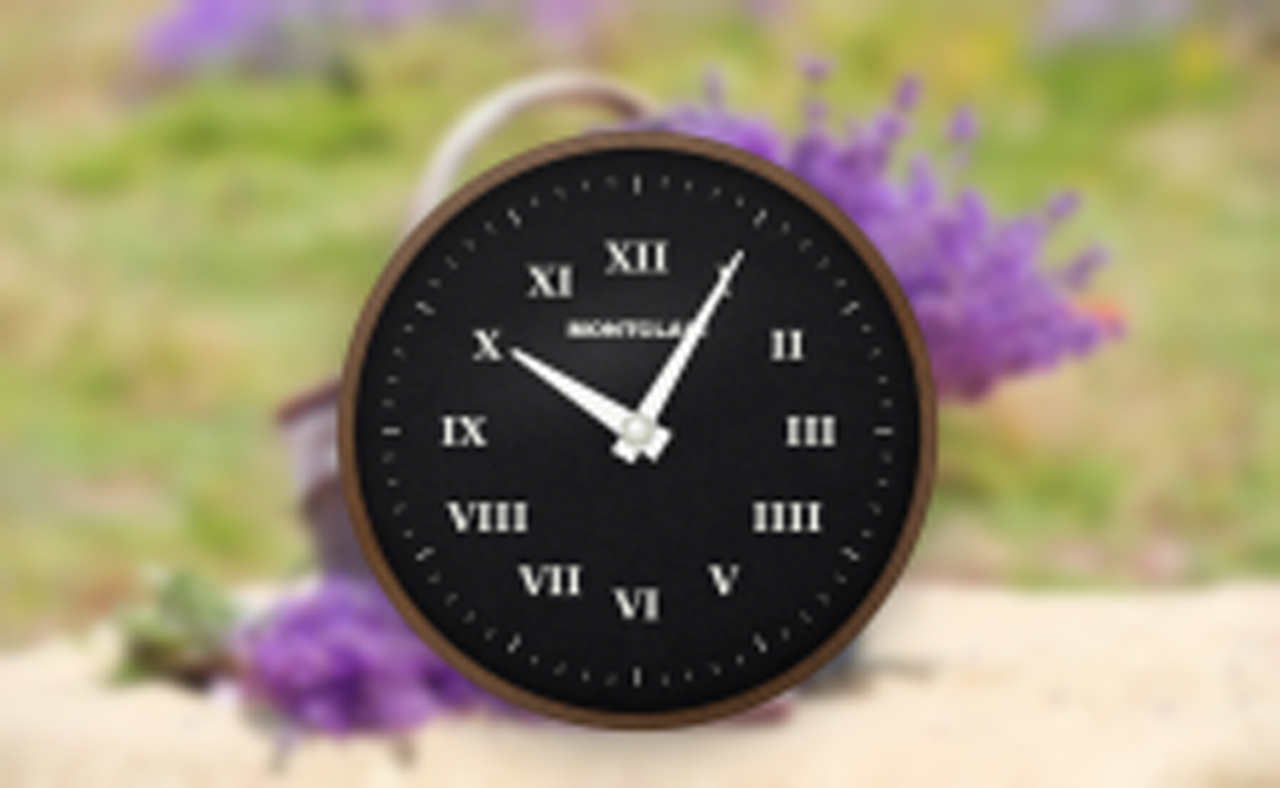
10:05
